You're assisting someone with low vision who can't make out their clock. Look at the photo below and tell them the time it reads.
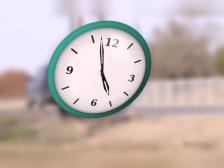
4:57
